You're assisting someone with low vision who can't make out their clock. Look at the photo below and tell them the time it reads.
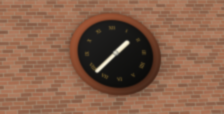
1:38
